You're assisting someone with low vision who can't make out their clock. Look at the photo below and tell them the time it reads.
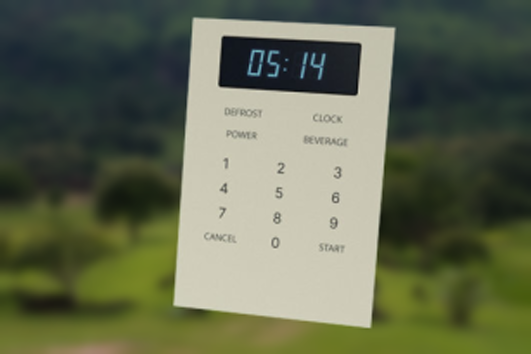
5:14
